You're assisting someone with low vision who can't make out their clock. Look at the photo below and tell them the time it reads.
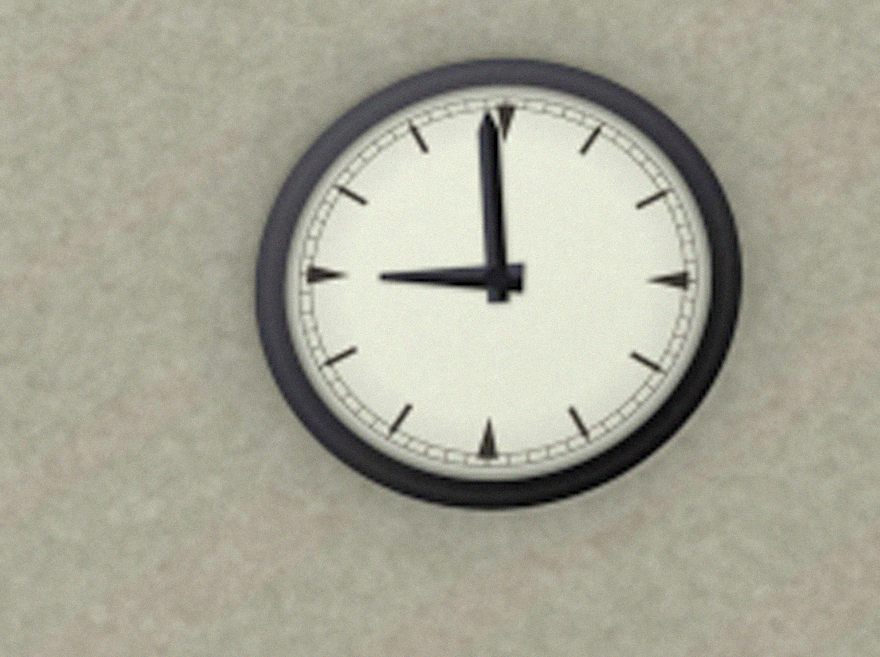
8:59
